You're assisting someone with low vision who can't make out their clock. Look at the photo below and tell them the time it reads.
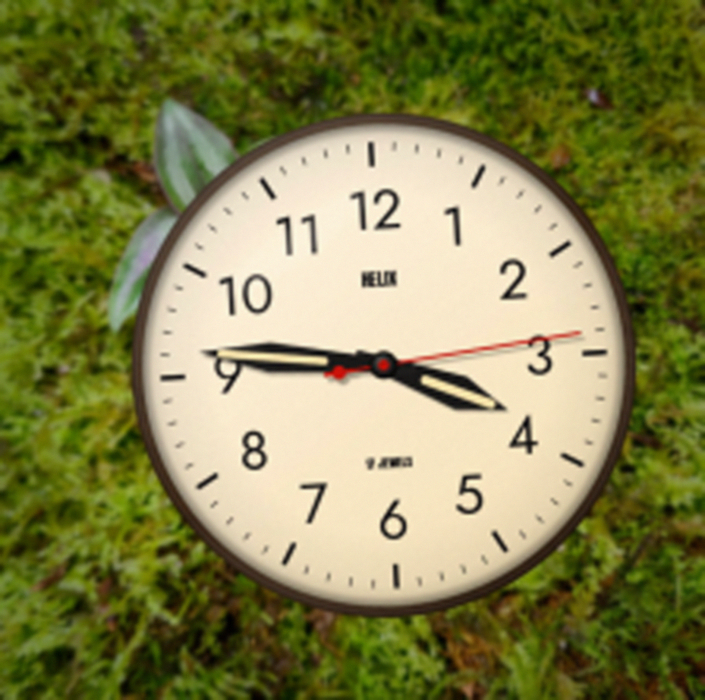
3:46:14
